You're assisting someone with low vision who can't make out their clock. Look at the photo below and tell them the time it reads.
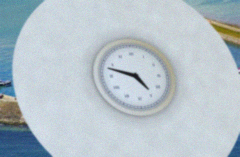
4:48
